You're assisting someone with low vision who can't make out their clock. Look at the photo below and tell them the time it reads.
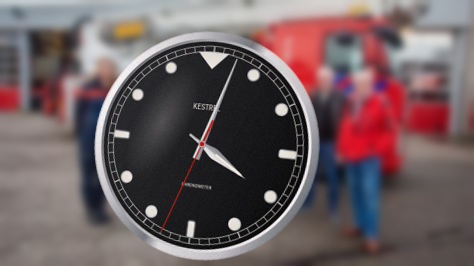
4:02:33
